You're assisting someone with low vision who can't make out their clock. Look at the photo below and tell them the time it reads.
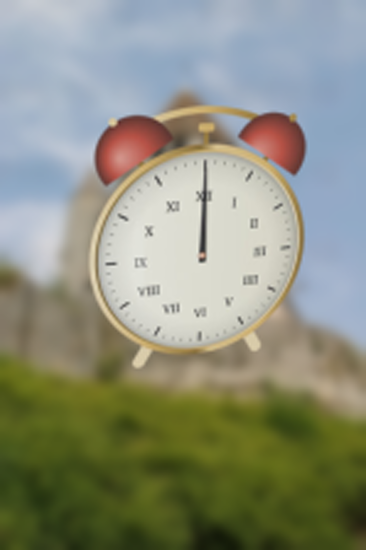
12:00
